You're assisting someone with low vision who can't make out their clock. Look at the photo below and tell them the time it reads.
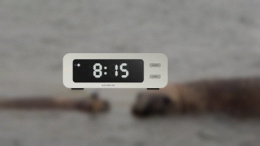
8:15
